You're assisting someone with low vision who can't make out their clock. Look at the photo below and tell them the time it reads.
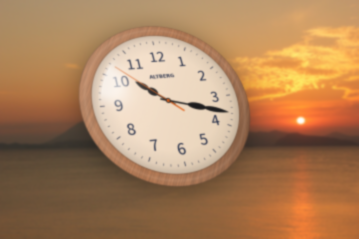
10:17:52
